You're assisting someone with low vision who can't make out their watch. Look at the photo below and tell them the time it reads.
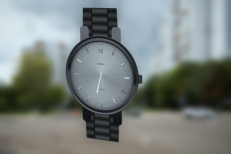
6:32
